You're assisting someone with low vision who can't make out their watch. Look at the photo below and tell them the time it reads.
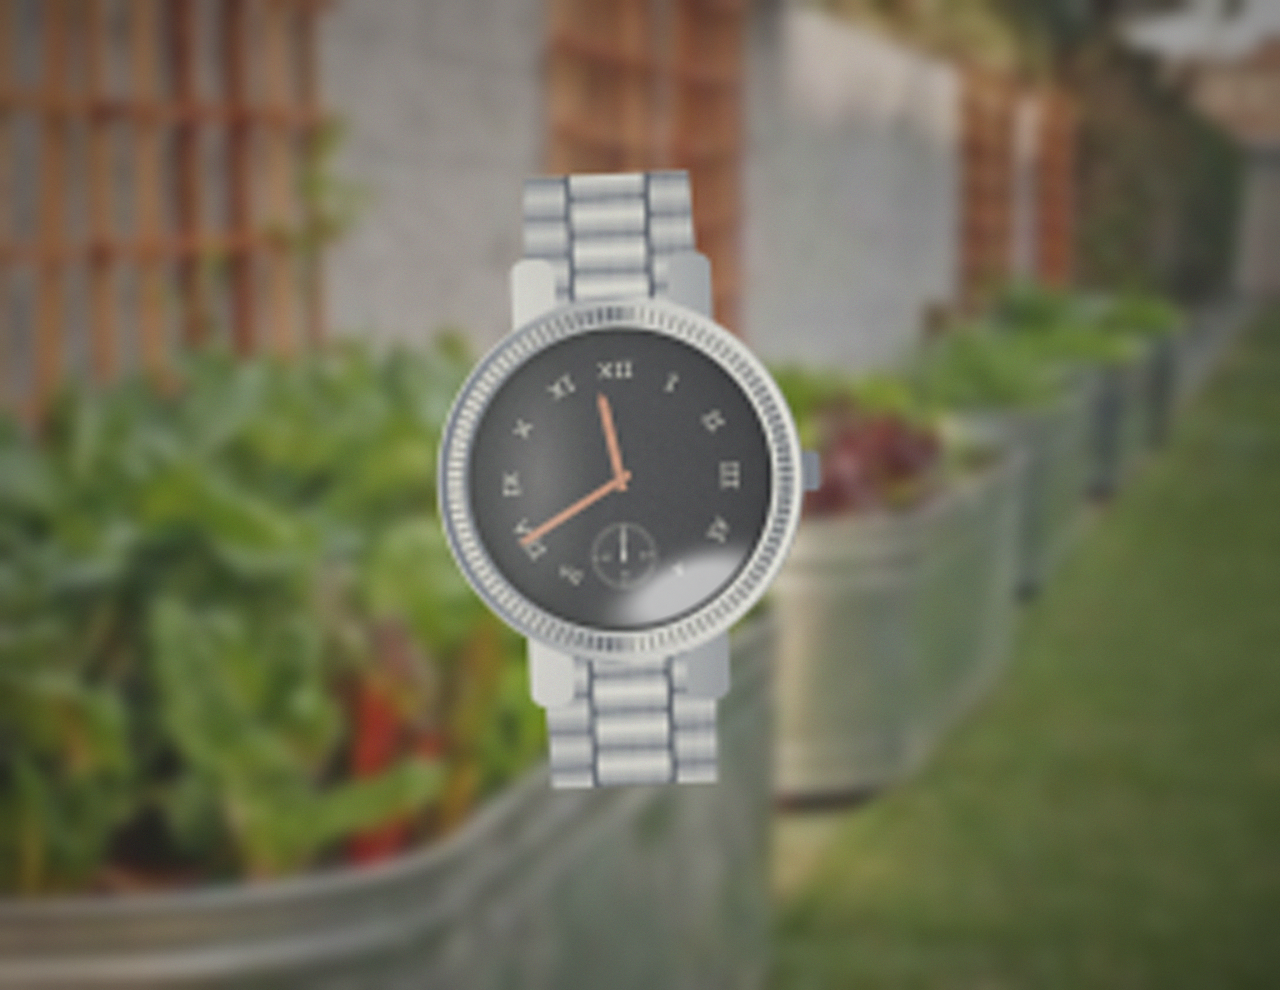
11:40
